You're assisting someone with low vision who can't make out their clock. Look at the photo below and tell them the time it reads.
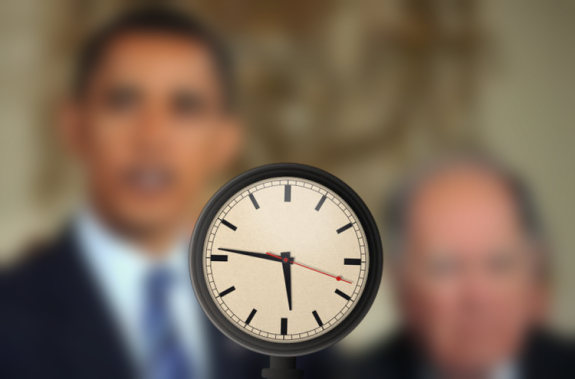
5:46:18
